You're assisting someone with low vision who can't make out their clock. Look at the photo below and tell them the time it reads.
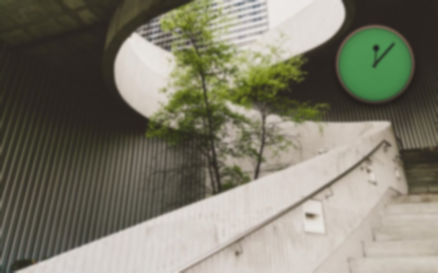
12:07
